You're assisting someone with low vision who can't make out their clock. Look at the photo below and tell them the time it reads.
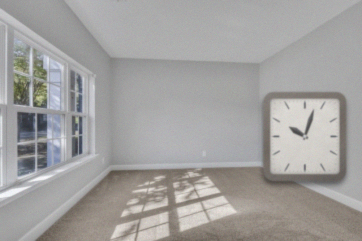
10:03
